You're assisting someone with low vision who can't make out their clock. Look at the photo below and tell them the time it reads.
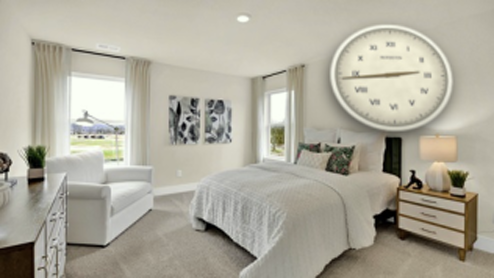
2:44
